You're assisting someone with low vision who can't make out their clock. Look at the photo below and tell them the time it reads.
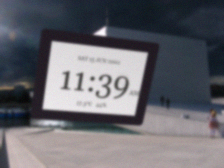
11:39
